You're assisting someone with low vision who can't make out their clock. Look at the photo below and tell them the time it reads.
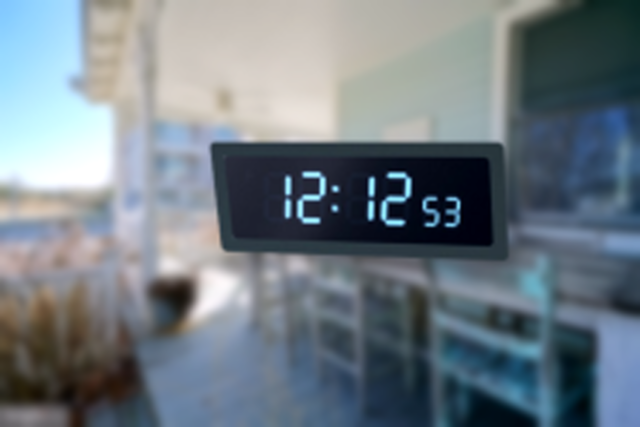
12:12:53
